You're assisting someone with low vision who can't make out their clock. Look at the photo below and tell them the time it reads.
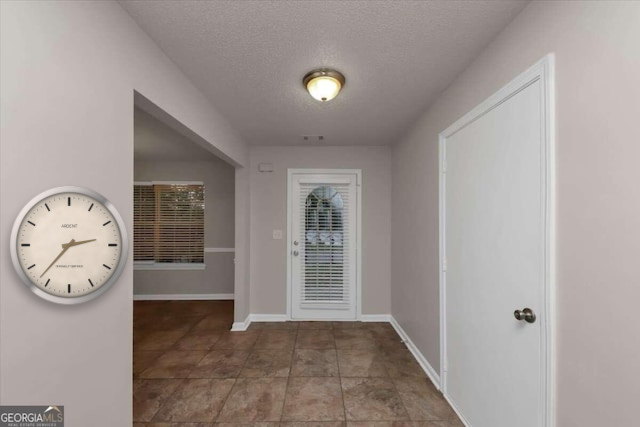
2:37
